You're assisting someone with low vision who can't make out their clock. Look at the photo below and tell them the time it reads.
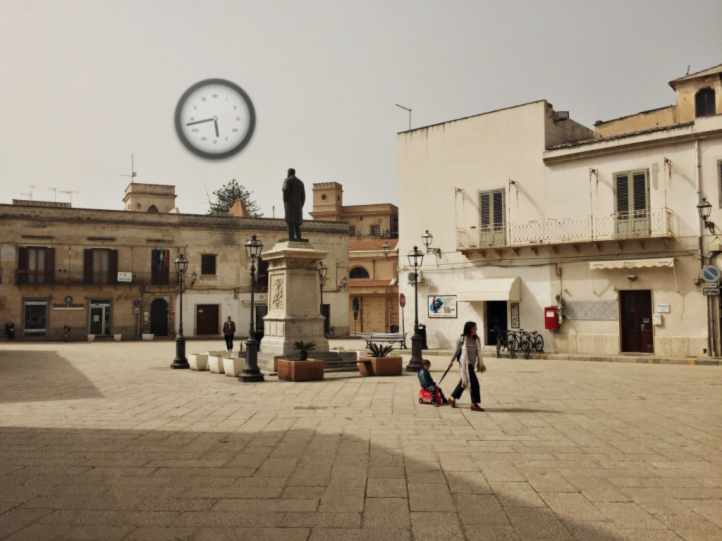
5:43
